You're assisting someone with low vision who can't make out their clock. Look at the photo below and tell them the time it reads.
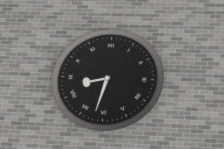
8:32
